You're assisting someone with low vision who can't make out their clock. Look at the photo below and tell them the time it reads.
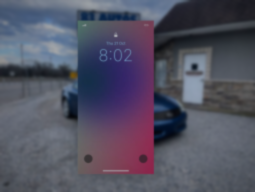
8:02
